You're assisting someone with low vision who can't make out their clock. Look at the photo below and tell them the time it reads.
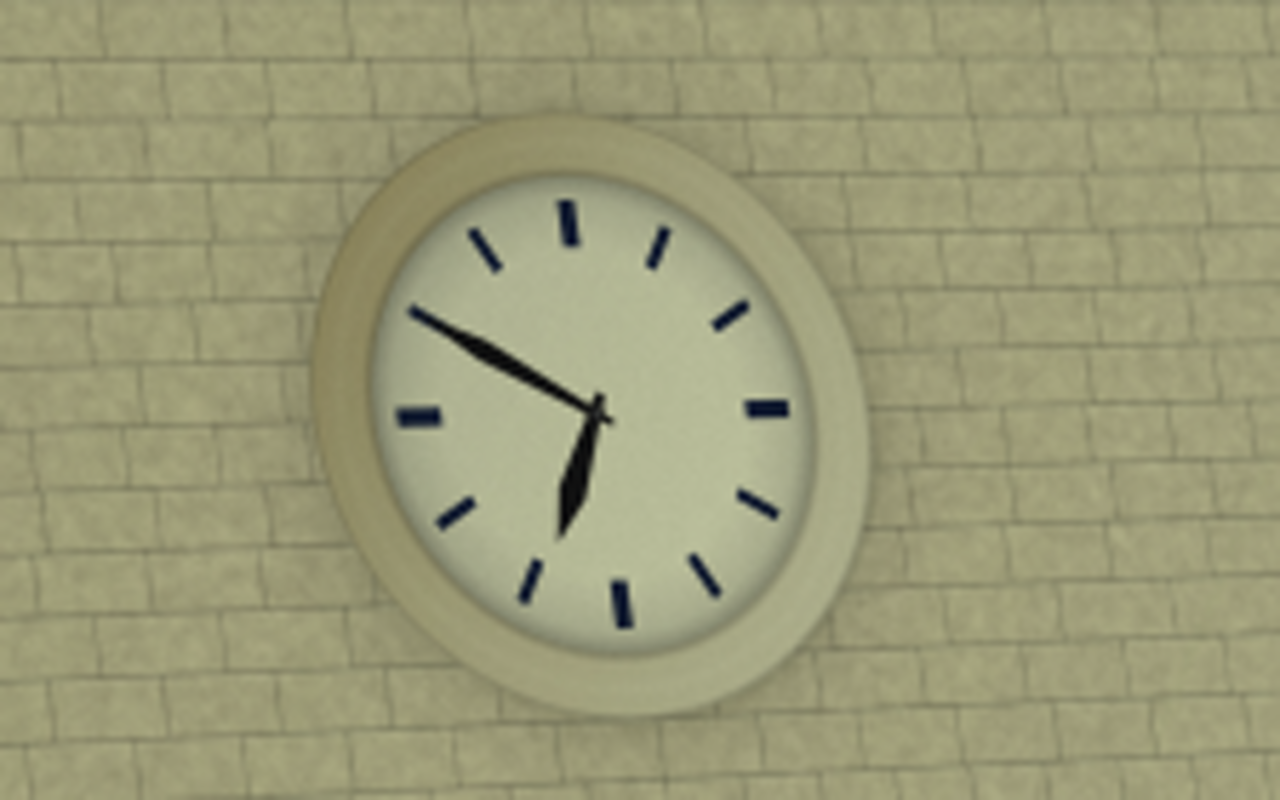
6:50
